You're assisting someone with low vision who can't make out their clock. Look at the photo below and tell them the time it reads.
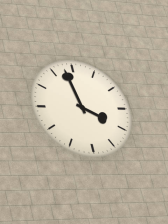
3:58
